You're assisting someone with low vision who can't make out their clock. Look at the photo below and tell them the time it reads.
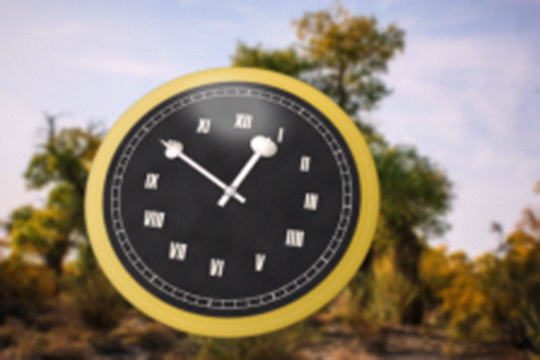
12:50
